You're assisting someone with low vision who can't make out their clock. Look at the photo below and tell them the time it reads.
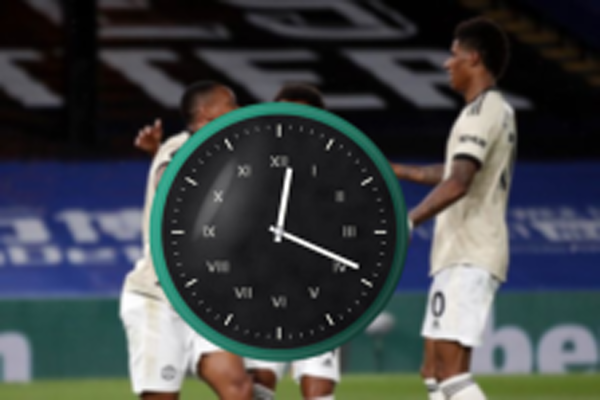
12:19
